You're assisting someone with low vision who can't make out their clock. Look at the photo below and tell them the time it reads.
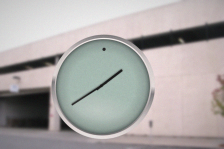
1:39
